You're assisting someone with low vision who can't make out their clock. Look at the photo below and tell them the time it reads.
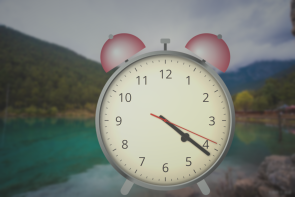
4:21:19
